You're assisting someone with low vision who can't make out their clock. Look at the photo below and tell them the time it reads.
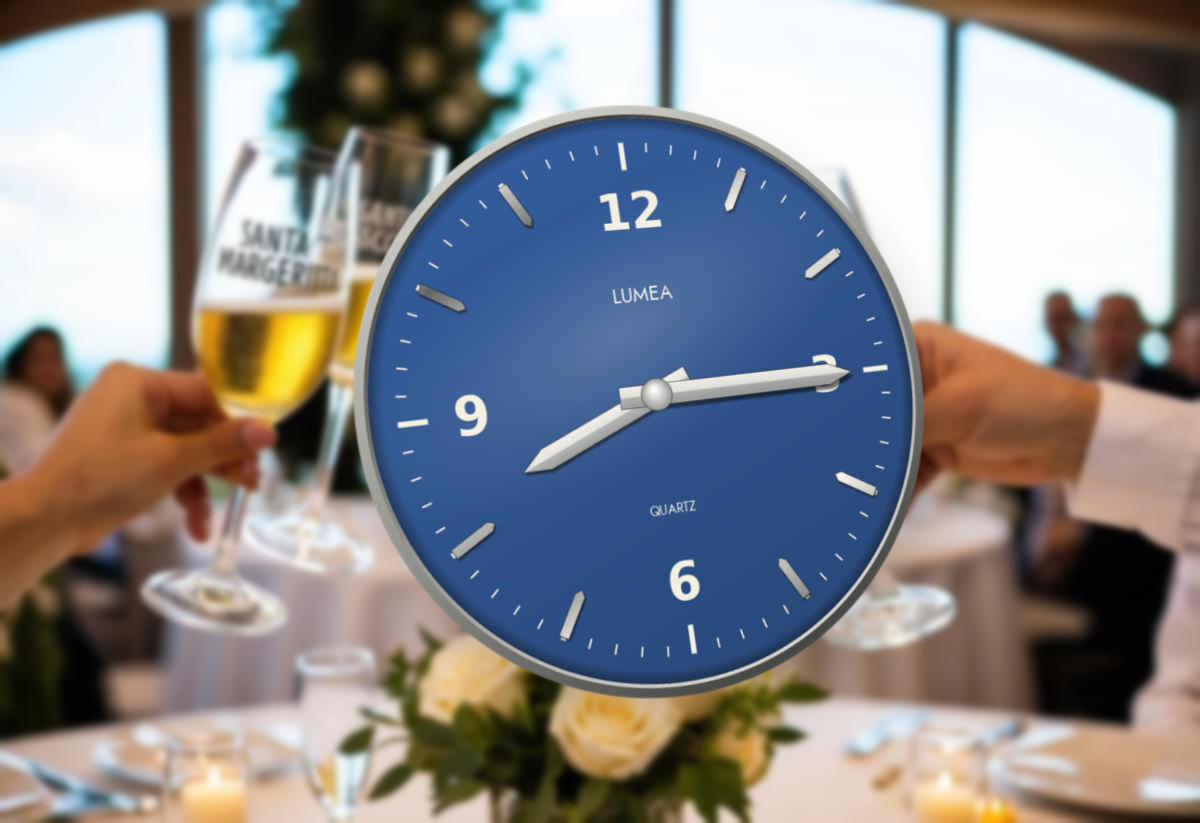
8:15
